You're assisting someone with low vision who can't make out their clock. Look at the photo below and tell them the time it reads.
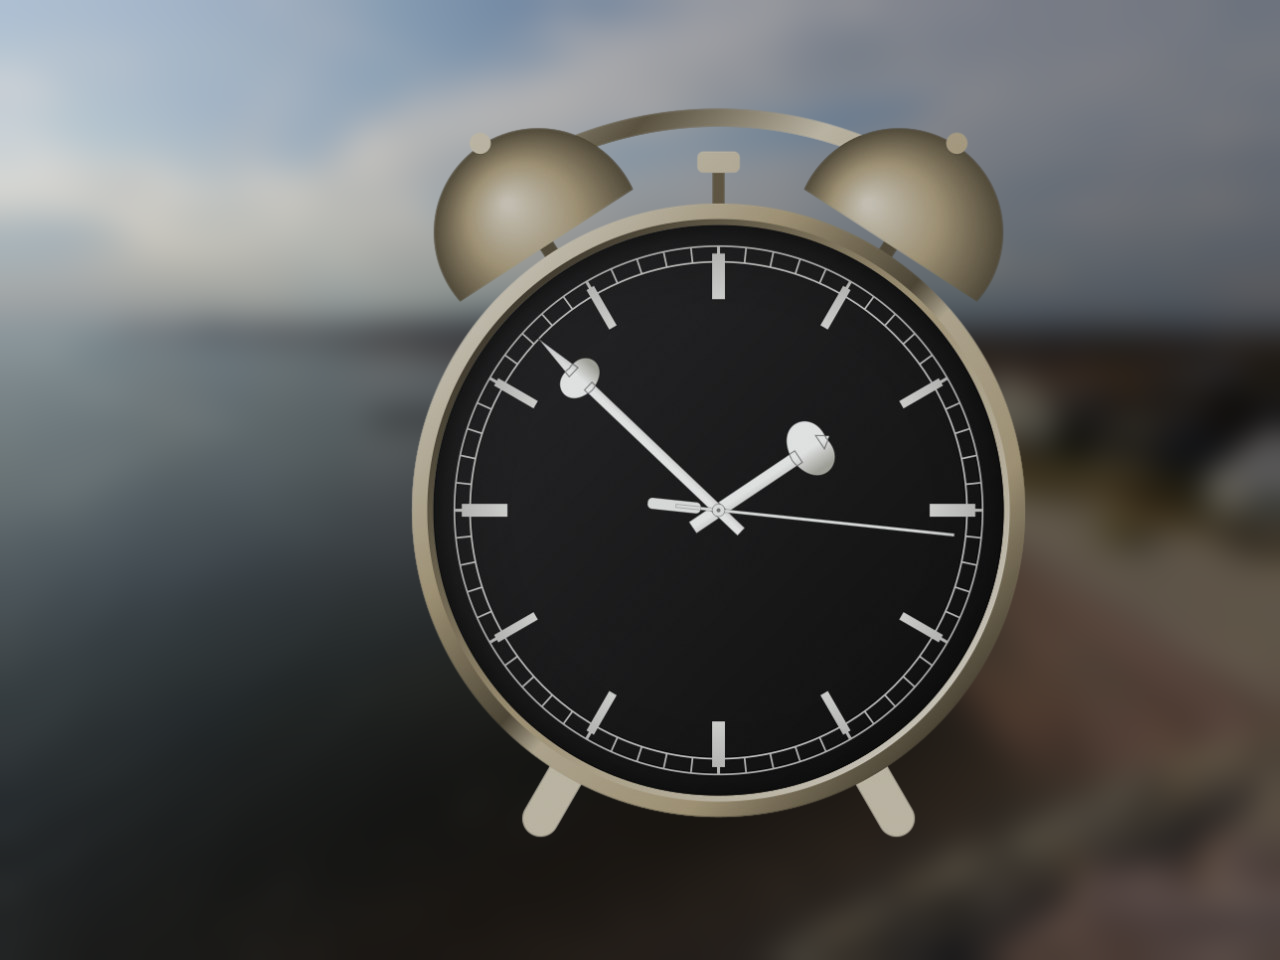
1:52:16
